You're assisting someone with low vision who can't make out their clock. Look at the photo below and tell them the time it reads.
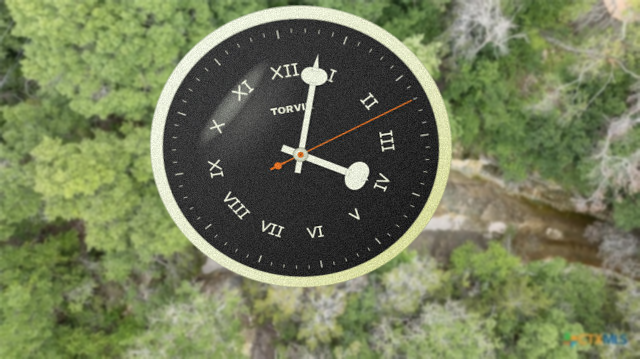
4:03:12
